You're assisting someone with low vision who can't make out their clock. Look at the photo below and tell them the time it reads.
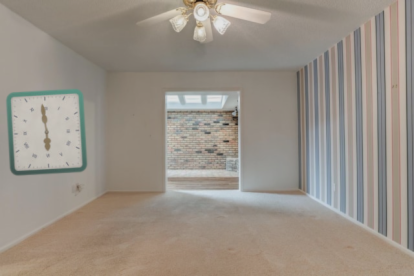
5:59
